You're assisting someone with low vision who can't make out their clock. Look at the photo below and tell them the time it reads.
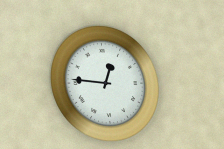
12:46
